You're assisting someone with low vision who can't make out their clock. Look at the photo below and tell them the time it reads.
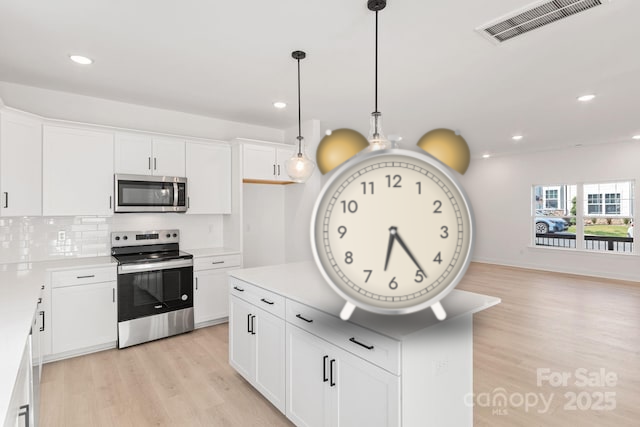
6:24
